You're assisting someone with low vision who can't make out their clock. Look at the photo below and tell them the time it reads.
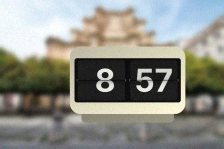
8:57
